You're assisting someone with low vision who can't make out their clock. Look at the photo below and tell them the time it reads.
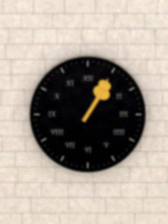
1:05
